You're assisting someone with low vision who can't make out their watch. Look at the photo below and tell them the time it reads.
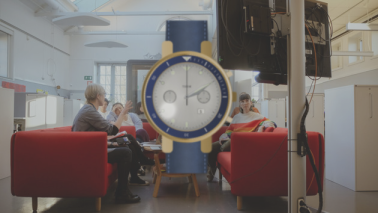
2:10
